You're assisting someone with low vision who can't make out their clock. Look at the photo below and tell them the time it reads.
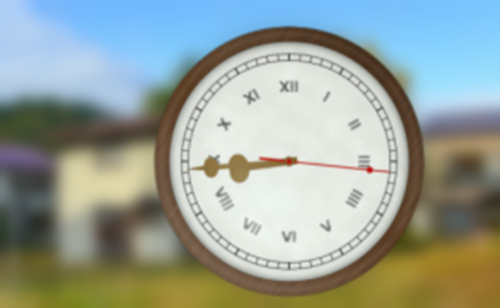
8:44:16
